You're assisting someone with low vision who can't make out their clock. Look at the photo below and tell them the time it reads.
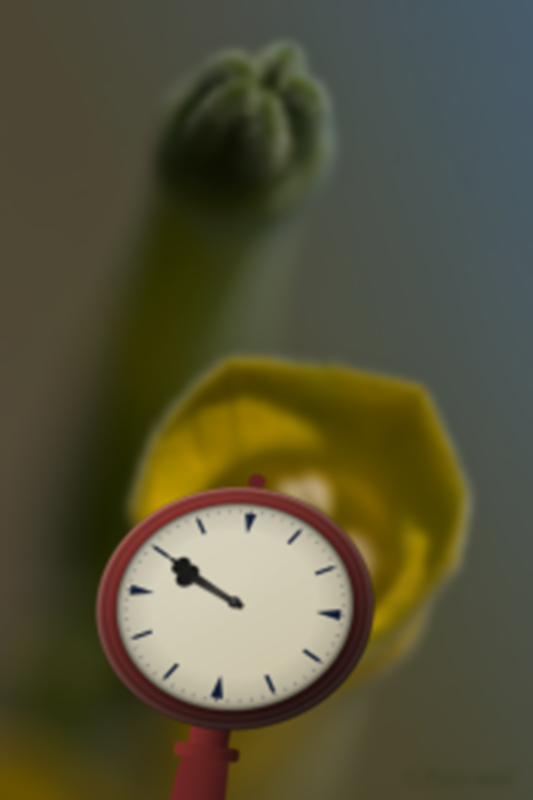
9:50
